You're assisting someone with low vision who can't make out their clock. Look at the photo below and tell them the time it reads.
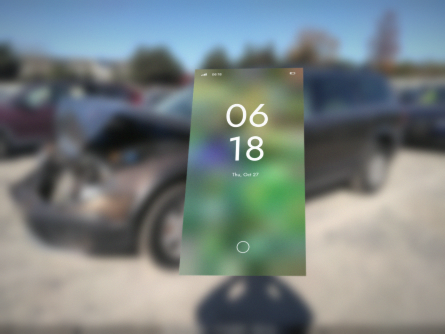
6:18
